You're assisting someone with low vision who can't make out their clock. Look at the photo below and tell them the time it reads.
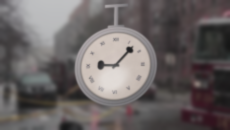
9:07
